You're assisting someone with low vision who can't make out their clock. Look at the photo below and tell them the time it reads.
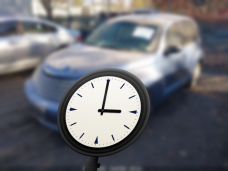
3:00
